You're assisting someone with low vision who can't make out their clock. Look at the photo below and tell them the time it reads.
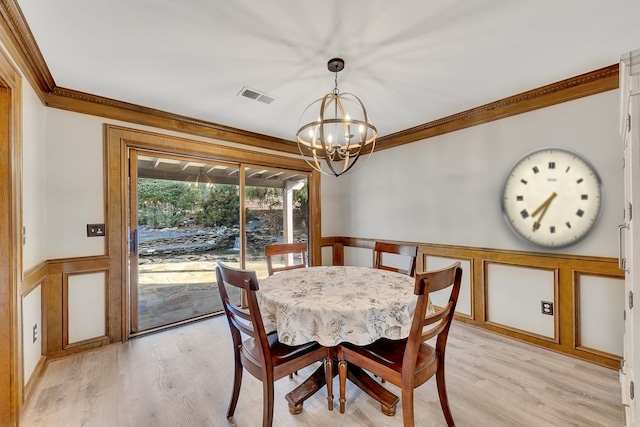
7:35
